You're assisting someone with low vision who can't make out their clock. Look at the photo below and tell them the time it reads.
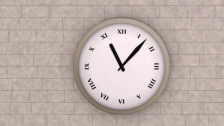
11:07
